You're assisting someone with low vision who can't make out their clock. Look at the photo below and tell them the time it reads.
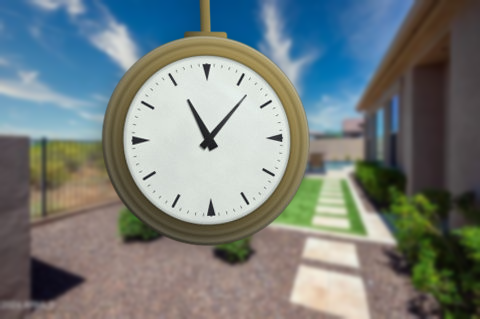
11:07
